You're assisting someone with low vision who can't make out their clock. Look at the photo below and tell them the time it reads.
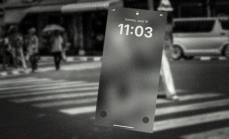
11:03
